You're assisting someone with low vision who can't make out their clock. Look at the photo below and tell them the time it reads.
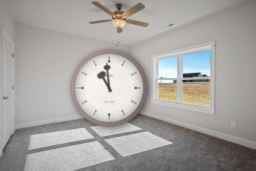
10:59
